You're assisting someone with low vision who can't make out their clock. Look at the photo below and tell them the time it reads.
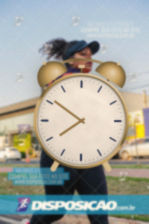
7:51
